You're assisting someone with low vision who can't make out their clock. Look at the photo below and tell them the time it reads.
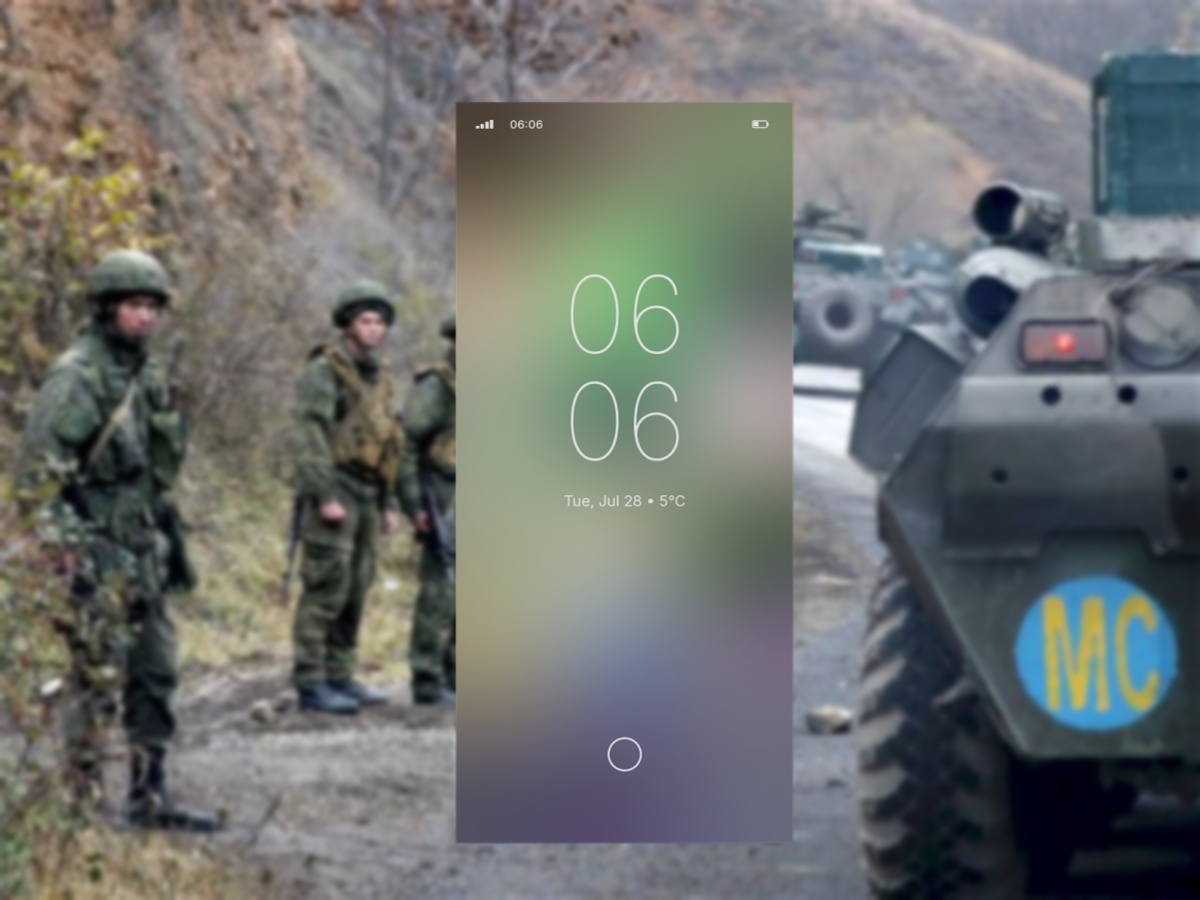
6:06
